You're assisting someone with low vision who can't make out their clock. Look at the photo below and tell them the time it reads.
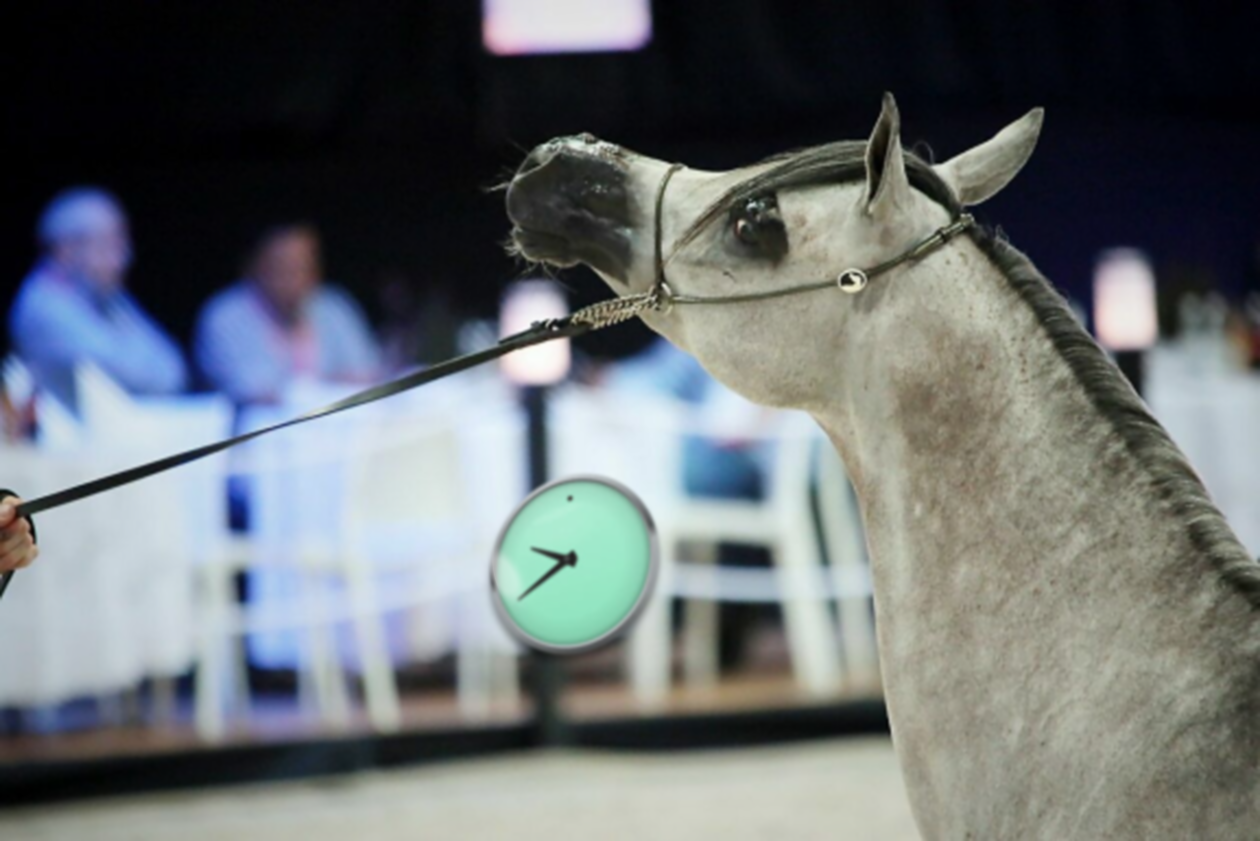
9:39
